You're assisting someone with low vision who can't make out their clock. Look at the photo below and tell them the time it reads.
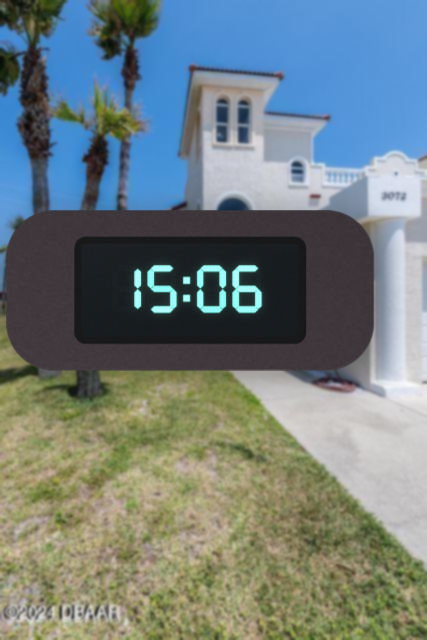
15:06
